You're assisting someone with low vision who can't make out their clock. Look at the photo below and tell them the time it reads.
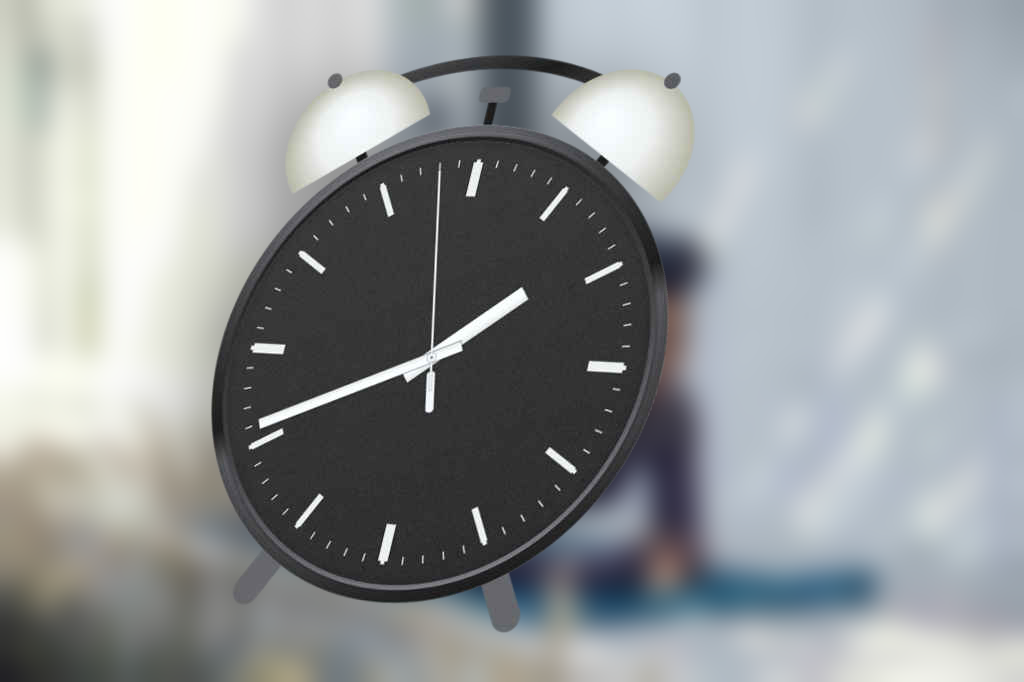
1:40:58
